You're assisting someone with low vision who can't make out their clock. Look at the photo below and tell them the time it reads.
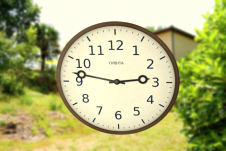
2:47
